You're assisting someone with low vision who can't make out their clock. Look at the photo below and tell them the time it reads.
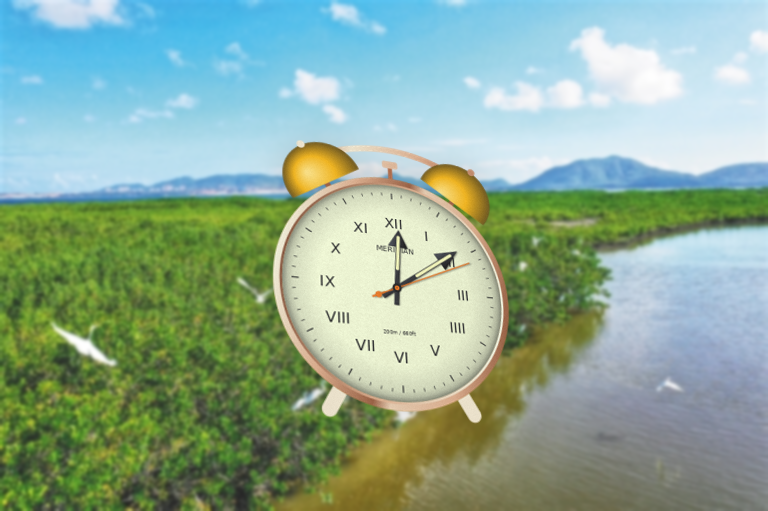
12:09:11
